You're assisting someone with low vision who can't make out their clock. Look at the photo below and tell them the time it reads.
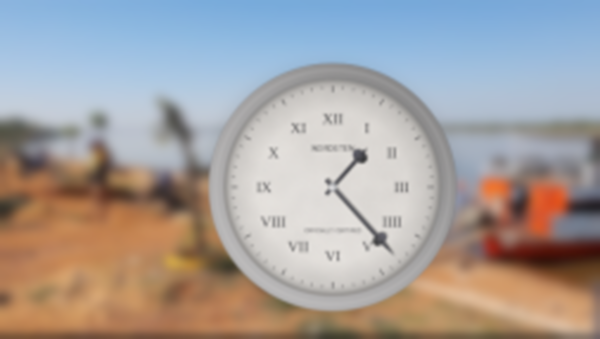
1:23
